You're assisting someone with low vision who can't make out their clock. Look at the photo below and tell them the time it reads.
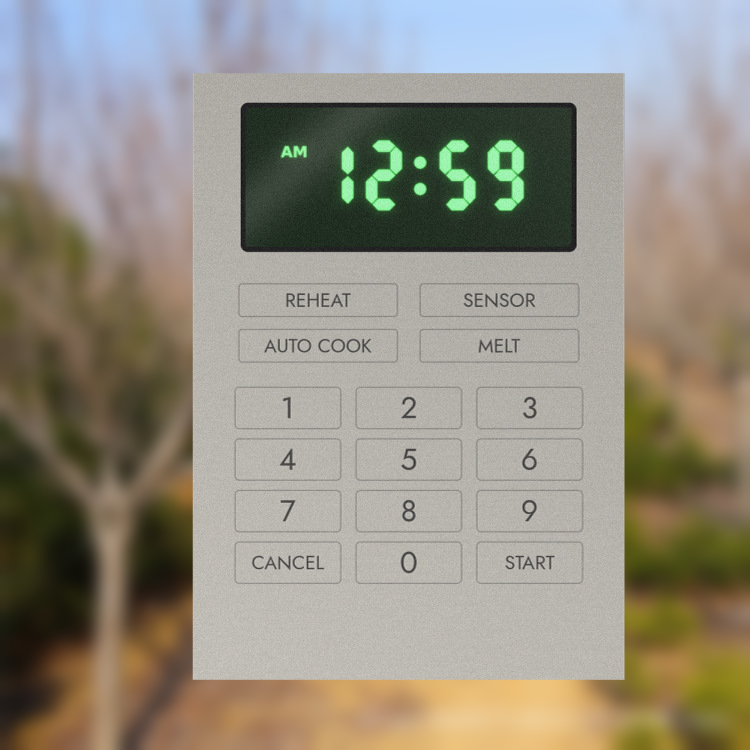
12:59
